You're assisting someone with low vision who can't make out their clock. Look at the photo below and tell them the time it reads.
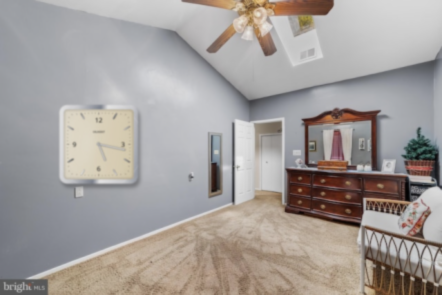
5:17
